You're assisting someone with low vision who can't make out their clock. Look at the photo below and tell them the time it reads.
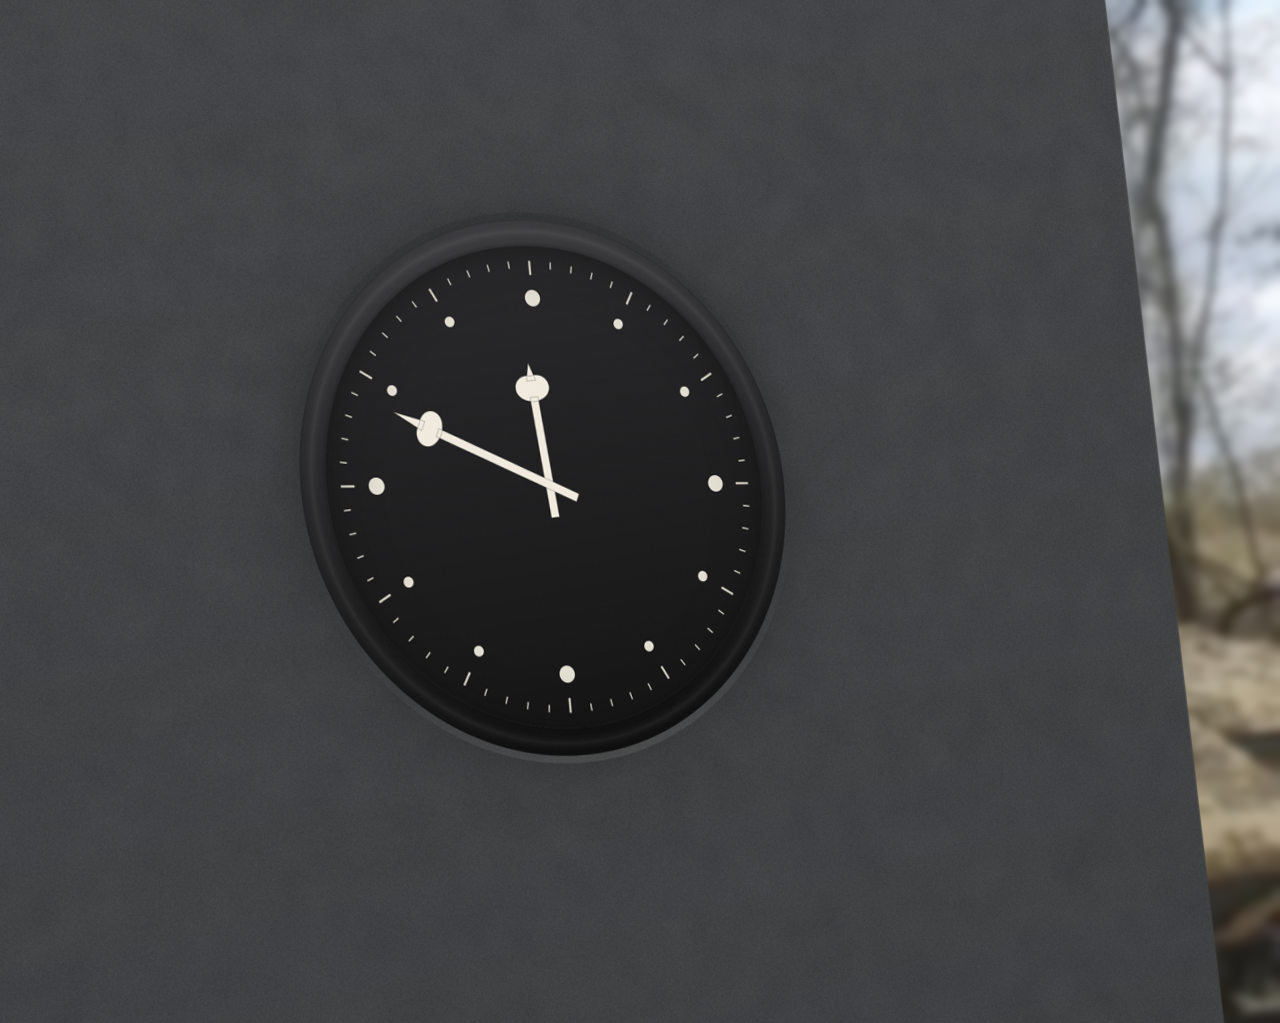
11:49
